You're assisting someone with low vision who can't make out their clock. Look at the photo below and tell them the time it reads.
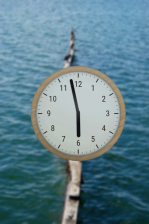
5:58
